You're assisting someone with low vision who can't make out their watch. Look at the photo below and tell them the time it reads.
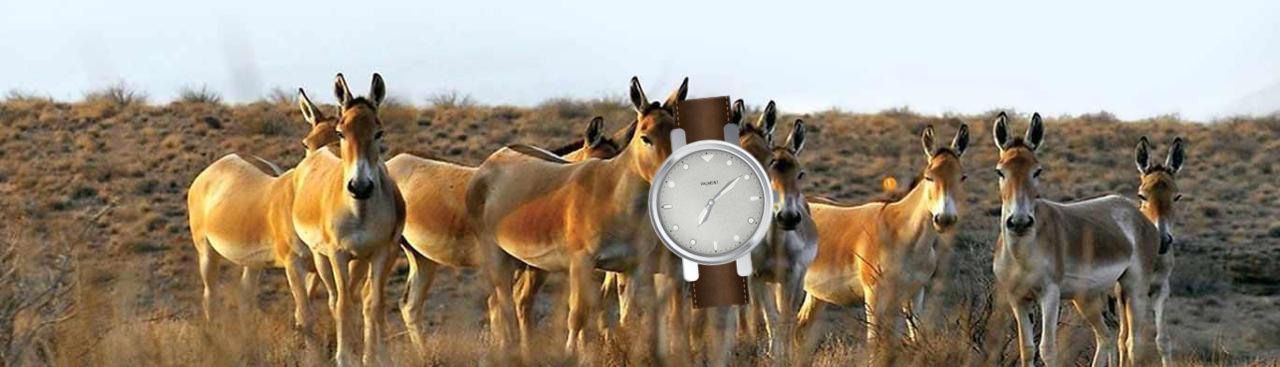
7:09
